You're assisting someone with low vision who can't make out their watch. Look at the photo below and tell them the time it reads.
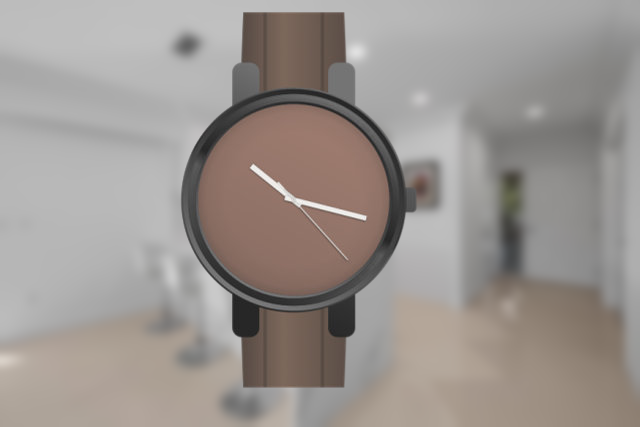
10:17:23
